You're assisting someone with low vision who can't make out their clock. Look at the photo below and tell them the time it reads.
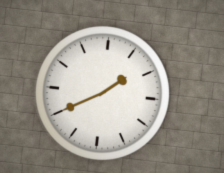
1:40
